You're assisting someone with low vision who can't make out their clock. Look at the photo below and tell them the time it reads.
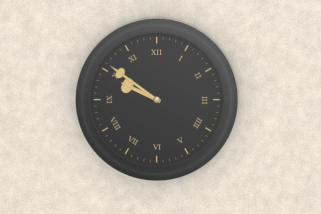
9:51
